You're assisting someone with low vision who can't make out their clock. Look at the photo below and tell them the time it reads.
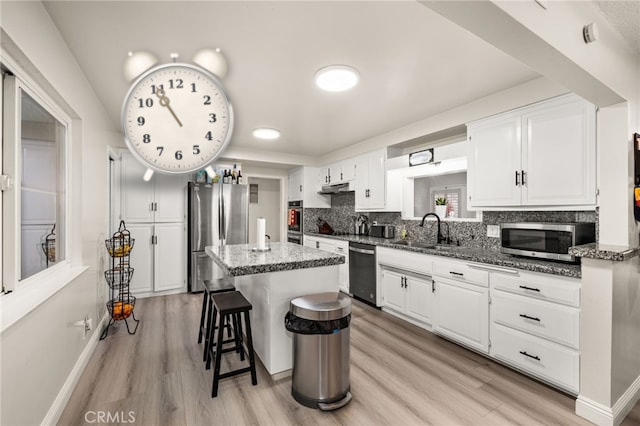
10:55
